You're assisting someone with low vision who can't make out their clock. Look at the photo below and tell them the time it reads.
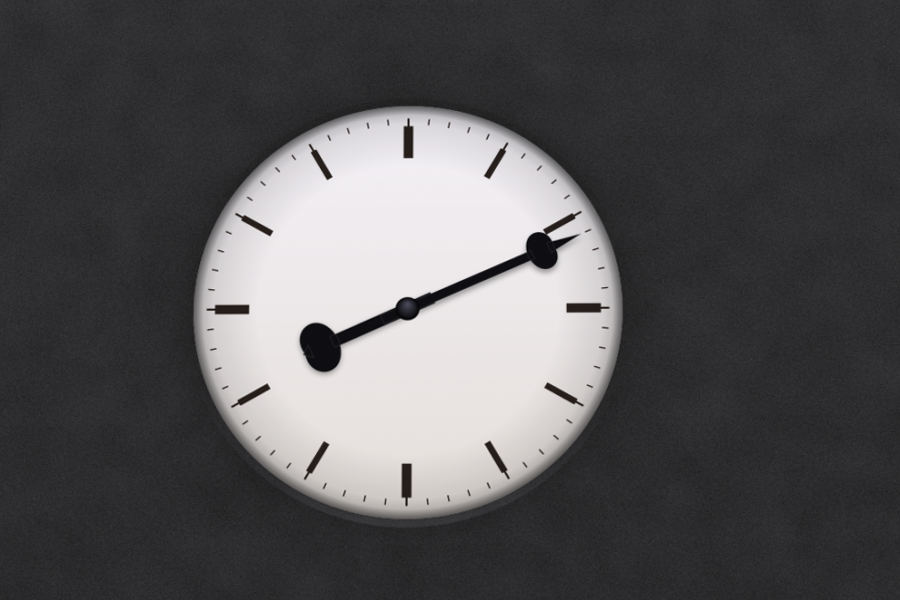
8:11
